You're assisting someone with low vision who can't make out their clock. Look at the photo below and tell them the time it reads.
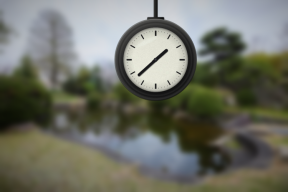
1:38
